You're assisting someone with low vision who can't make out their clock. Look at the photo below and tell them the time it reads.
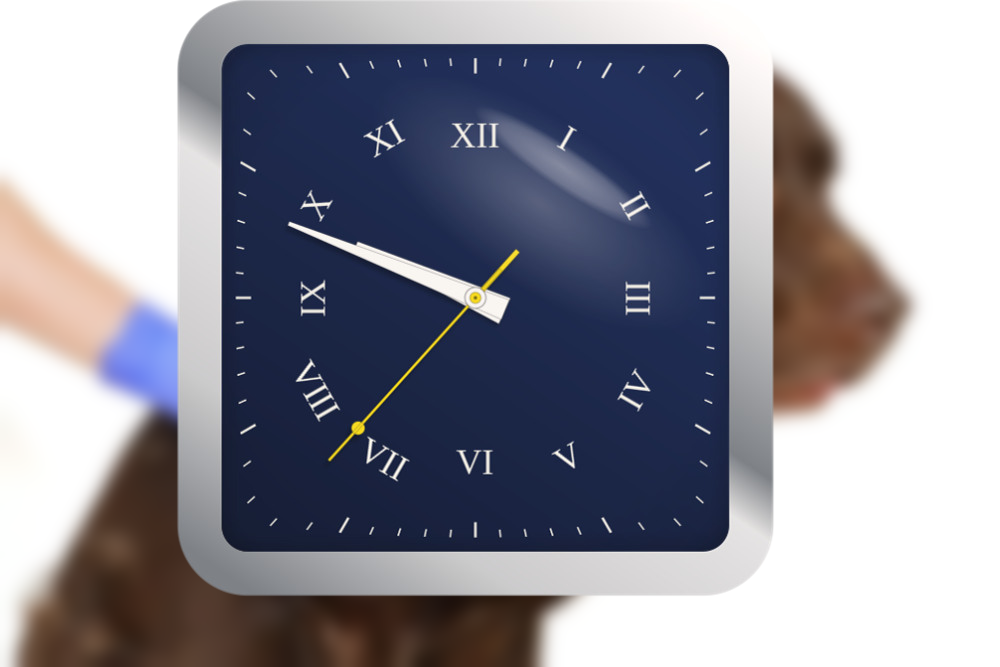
9:48:37
